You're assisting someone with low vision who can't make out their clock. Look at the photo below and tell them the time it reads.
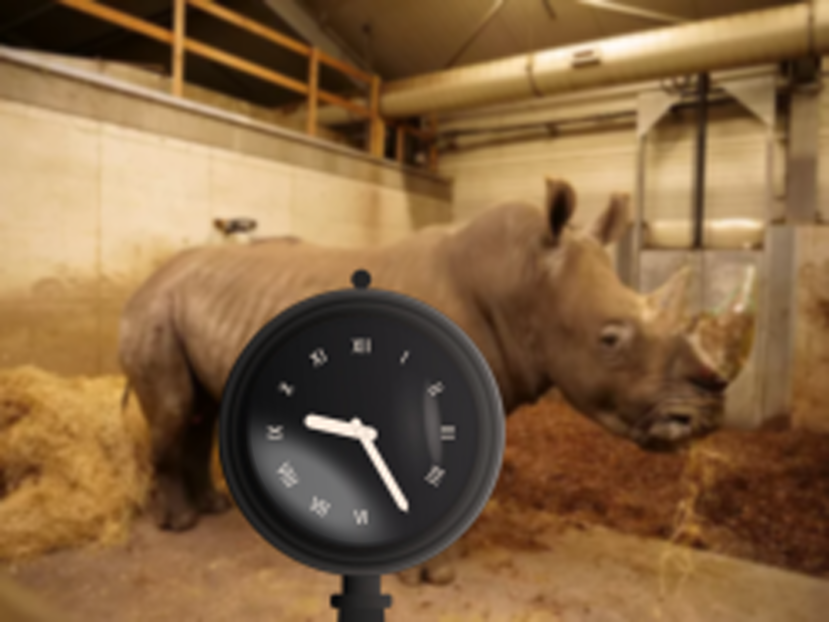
9:25
